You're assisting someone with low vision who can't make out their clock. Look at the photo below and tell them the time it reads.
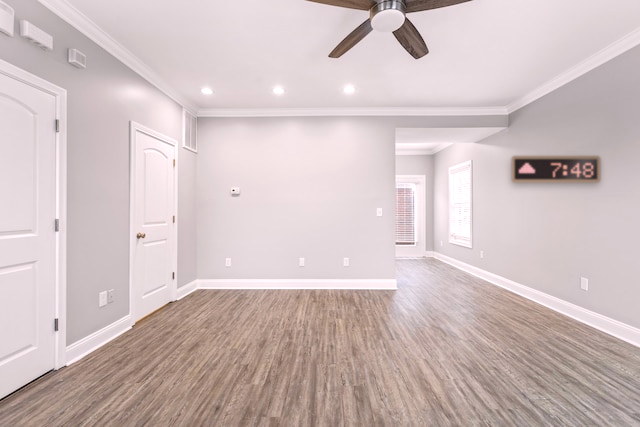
7:48
